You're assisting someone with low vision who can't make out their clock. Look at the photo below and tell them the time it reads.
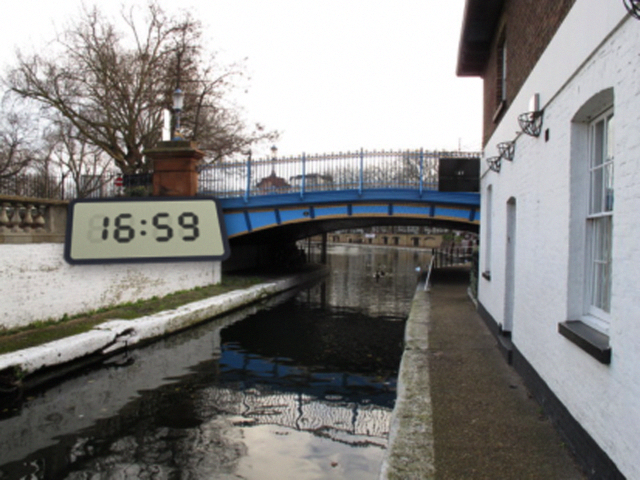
16:59
